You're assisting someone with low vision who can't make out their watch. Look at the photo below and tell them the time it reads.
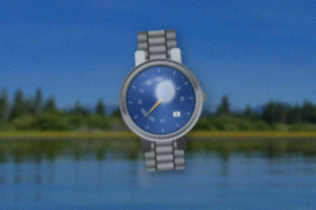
7:38
